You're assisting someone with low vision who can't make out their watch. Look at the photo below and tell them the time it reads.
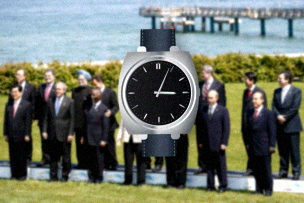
3:04
